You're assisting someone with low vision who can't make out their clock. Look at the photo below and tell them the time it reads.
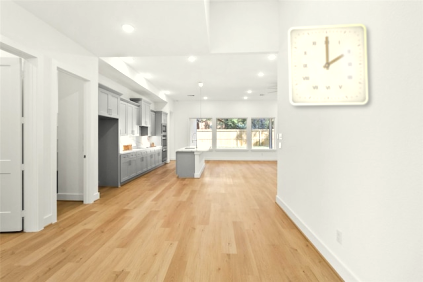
2:00
